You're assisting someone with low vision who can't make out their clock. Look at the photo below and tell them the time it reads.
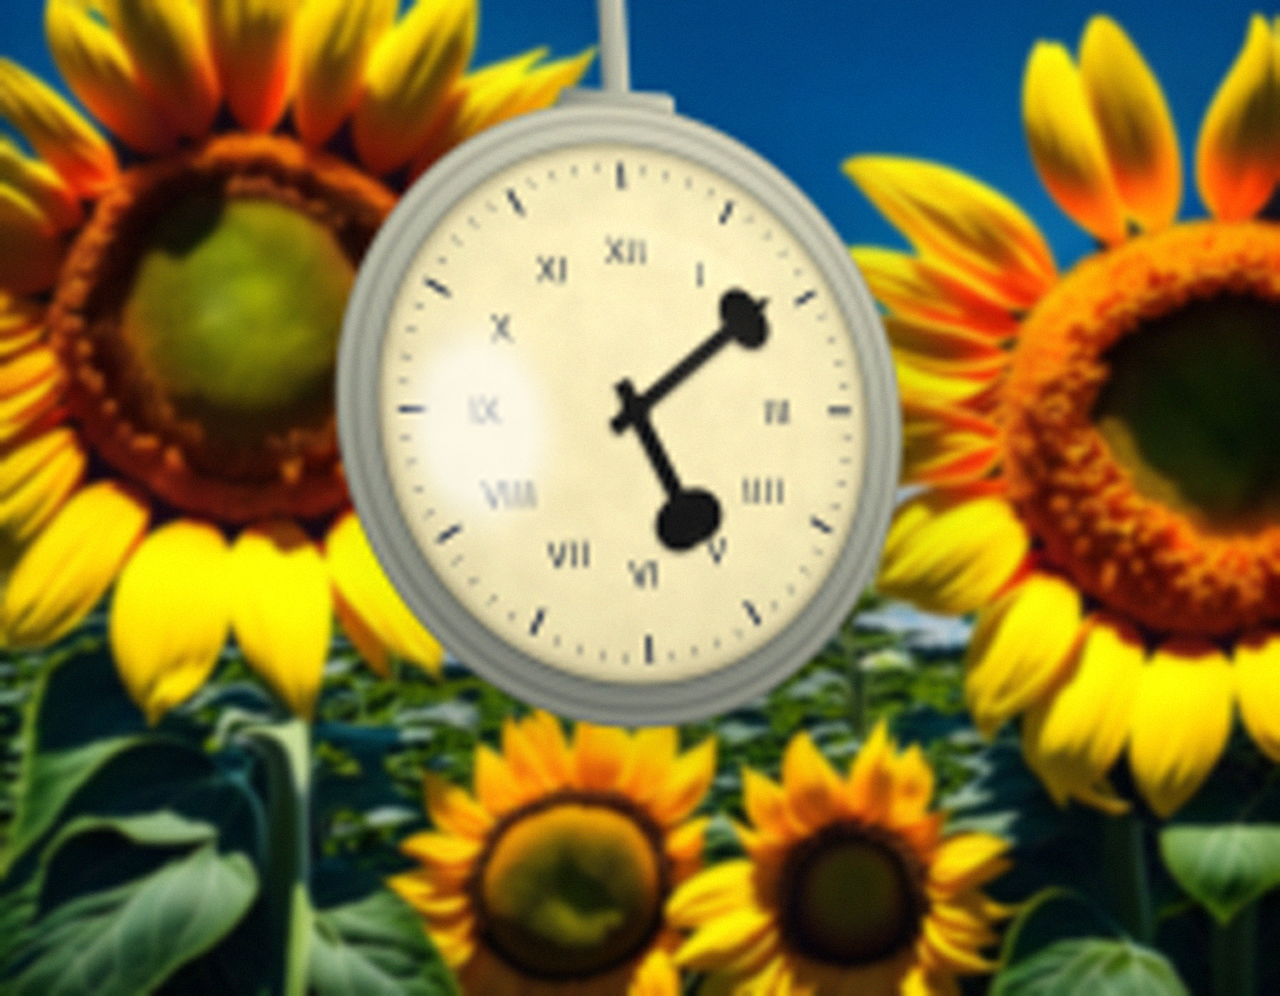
5:09
